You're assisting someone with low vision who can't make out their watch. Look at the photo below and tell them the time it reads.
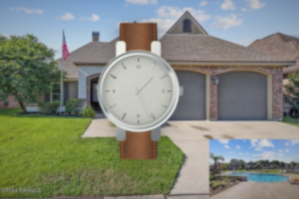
1:26
